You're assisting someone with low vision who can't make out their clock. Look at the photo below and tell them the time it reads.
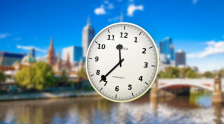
11:37
